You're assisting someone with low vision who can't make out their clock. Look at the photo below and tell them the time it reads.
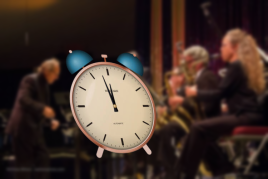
11:58
